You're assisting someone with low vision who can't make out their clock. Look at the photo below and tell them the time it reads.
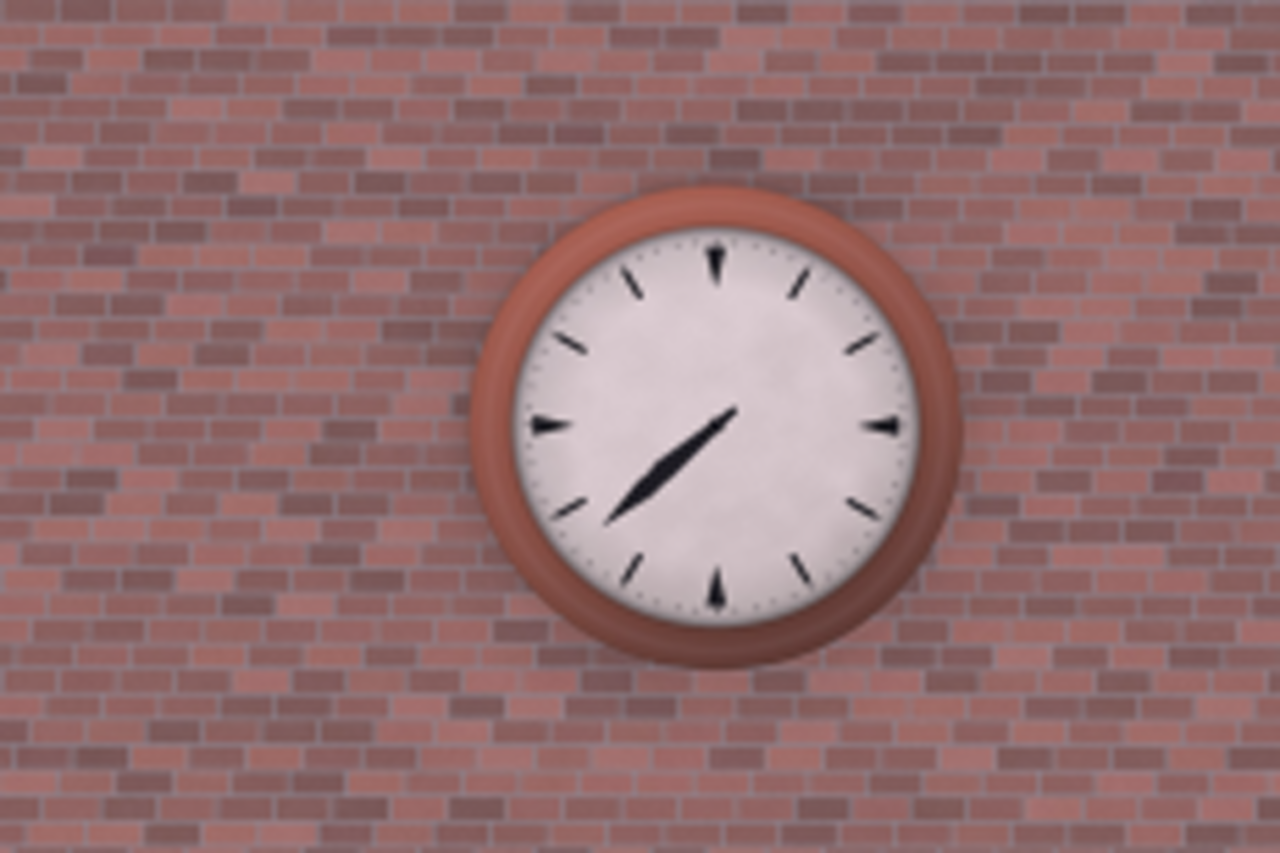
7:38
